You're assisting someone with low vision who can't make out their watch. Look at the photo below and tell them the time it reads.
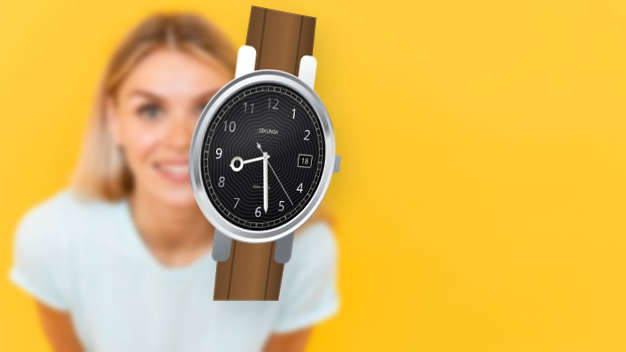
8:28:23
